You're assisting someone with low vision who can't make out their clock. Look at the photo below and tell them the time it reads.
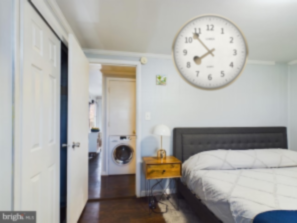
7:53
